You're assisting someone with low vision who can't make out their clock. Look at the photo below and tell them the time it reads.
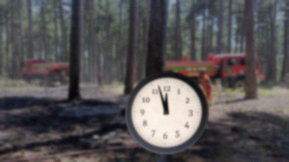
11:57
